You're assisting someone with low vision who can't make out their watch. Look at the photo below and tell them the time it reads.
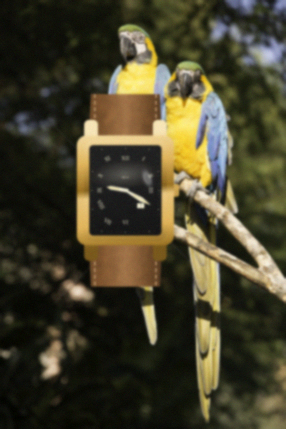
9:20
